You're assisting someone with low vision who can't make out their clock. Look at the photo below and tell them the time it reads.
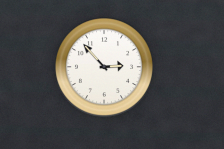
2:53
